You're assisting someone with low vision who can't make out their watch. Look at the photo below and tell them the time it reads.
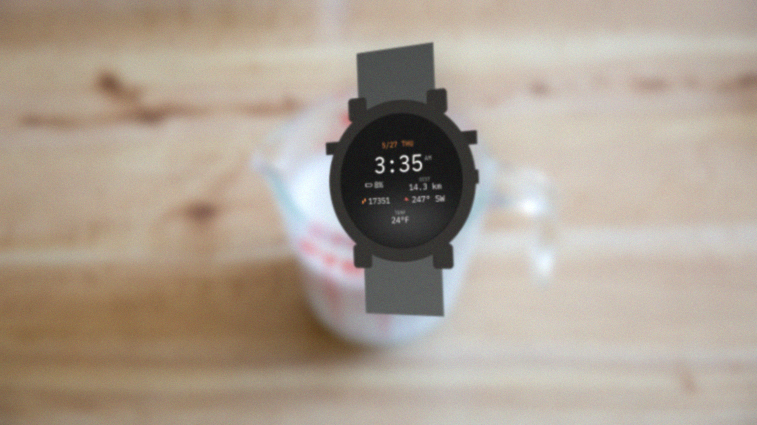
3:35
